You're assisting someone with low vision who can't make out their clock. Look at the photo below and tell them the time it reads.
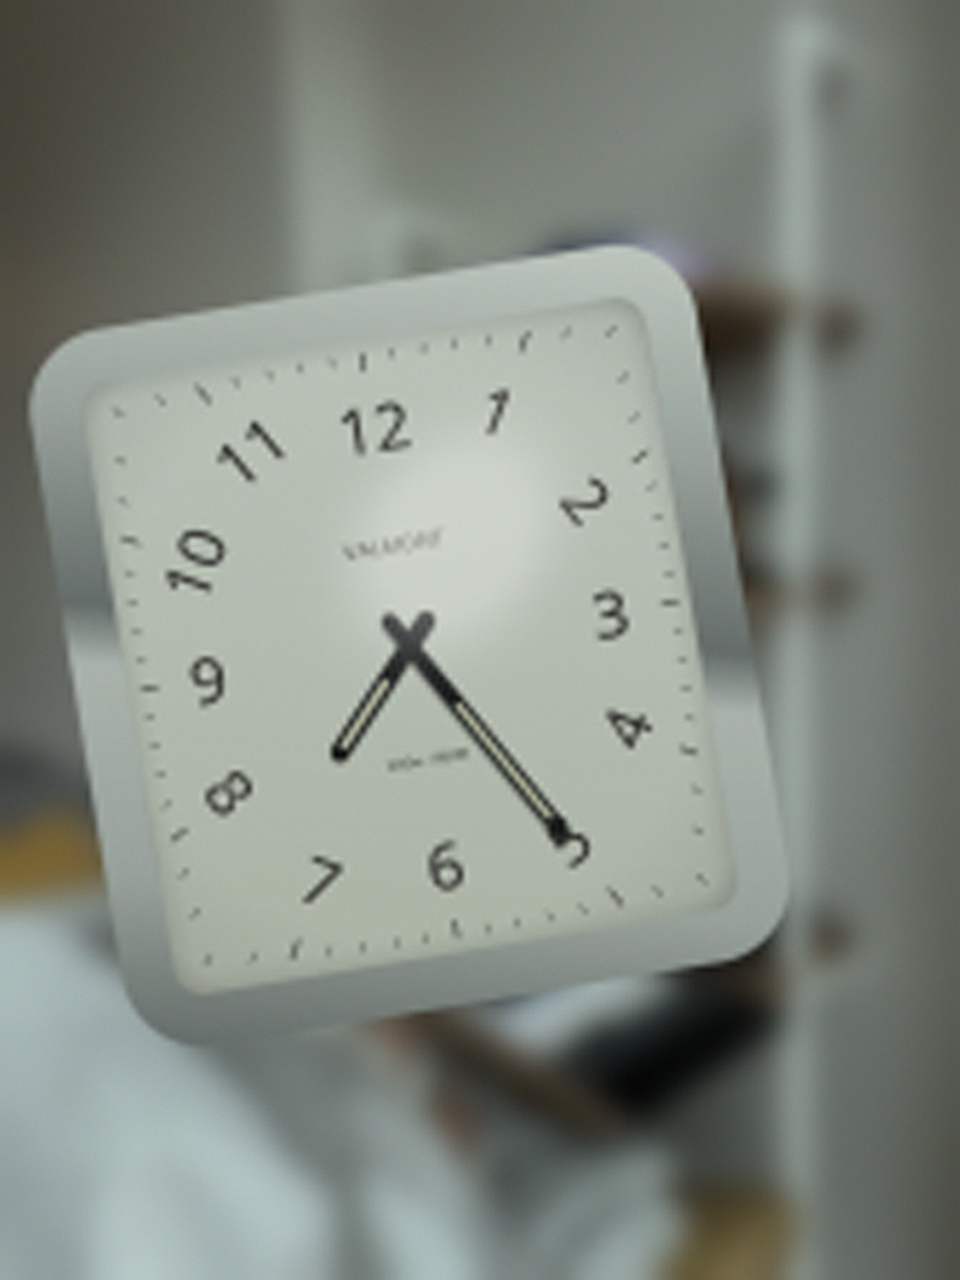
7:25
